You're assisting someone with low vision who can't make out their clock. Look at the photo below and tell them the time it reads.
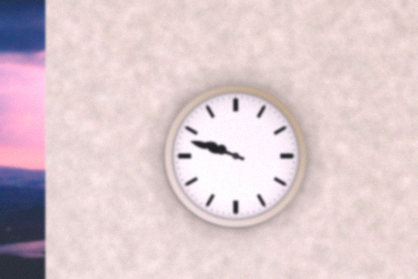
9:48
